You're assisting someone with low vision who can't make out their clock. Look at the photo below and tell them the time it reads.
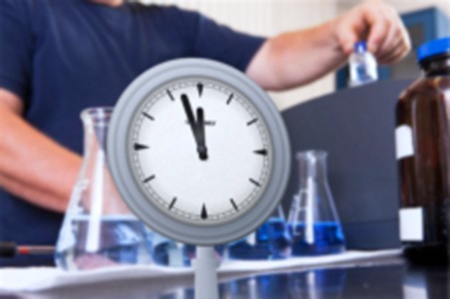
11:57
